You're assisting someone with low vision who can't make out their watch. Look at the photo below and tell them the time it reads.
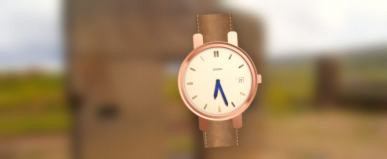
6:27
